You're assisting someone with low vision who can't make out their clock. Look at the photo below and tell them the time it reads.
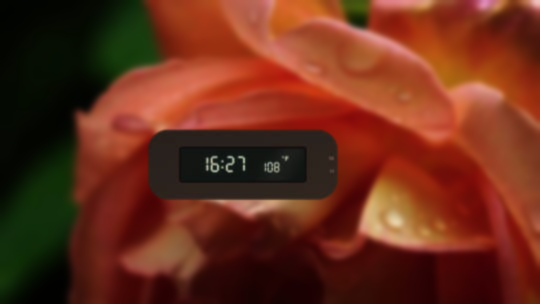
16:27
